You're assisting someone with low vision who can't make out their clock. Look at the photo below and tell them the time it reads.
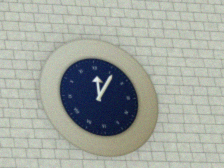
12:06
